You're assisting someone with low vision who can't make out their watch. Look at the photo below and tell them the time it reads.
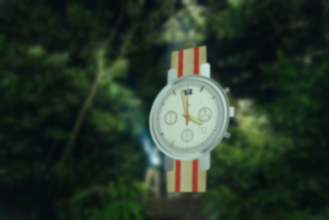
3:58
